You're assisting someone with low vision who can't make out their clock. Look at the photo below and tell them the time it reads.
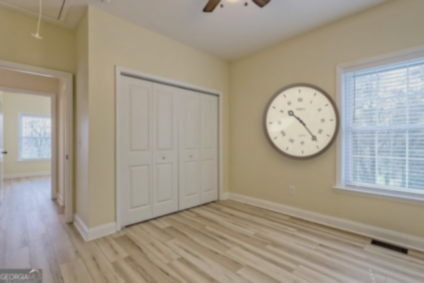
10:24
